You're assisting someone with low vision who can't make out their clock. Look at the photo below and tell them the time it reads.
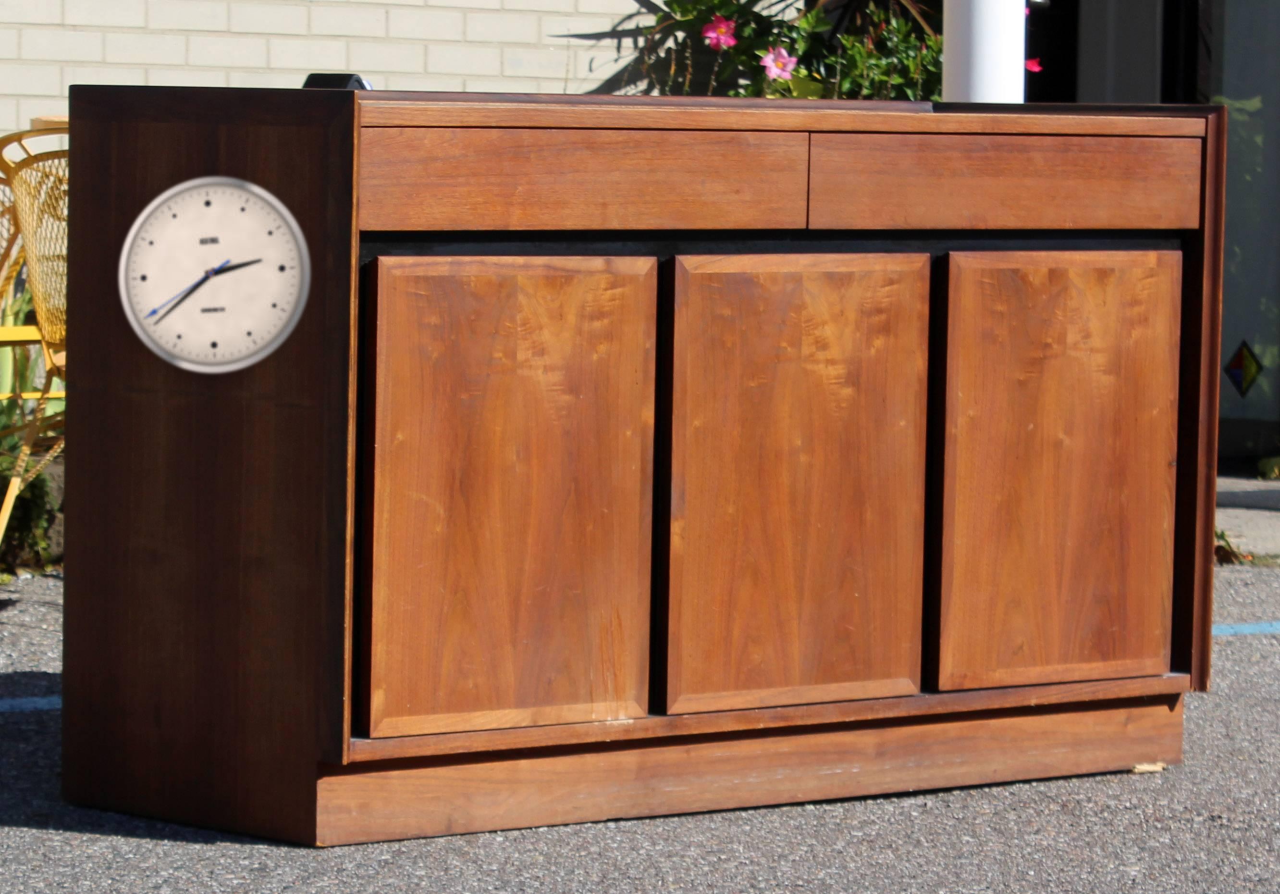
2:38:40
